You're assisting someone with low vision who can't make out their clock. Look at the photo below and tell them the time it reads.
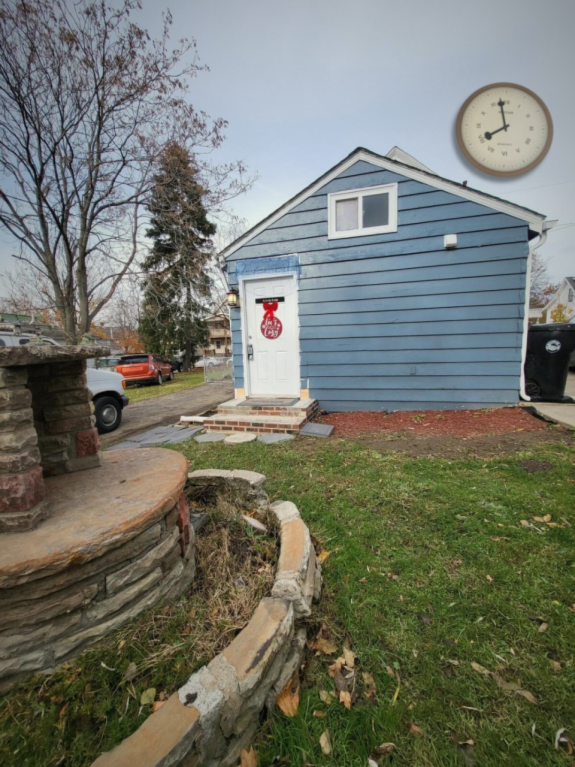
7:58
